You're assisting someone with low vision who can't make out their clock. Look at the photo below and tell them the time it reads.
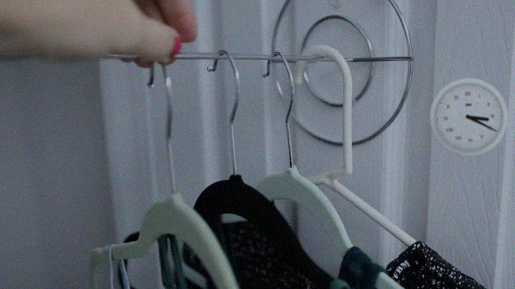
3:20
